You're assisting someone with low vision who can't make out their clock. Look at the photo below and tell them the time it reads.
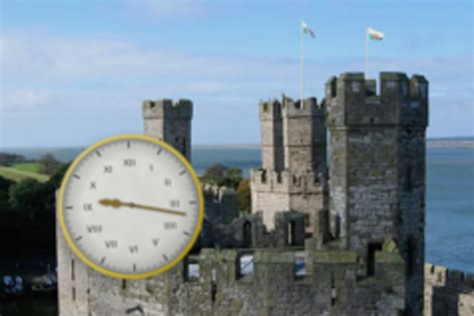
9:17
